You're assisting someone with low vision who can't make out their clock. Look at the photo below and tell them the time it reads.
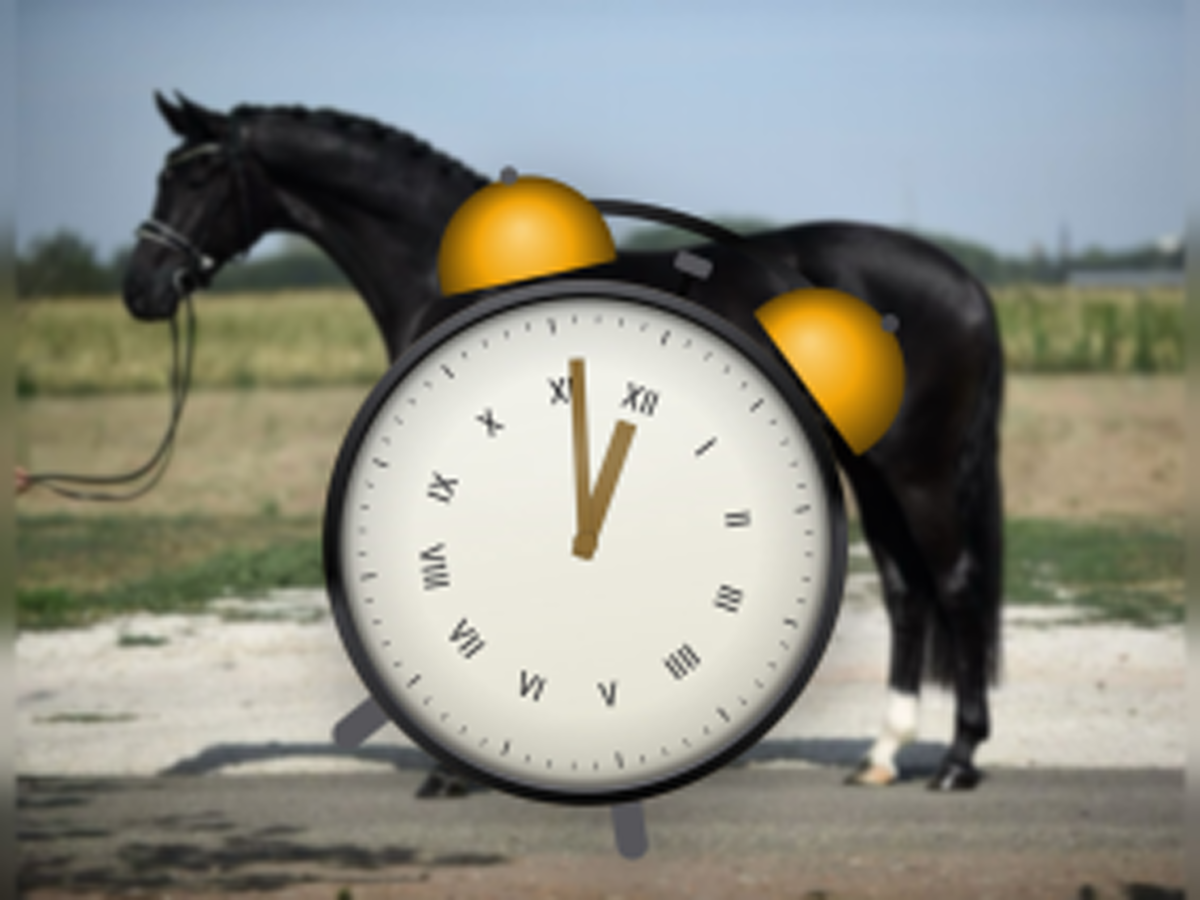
11:56
